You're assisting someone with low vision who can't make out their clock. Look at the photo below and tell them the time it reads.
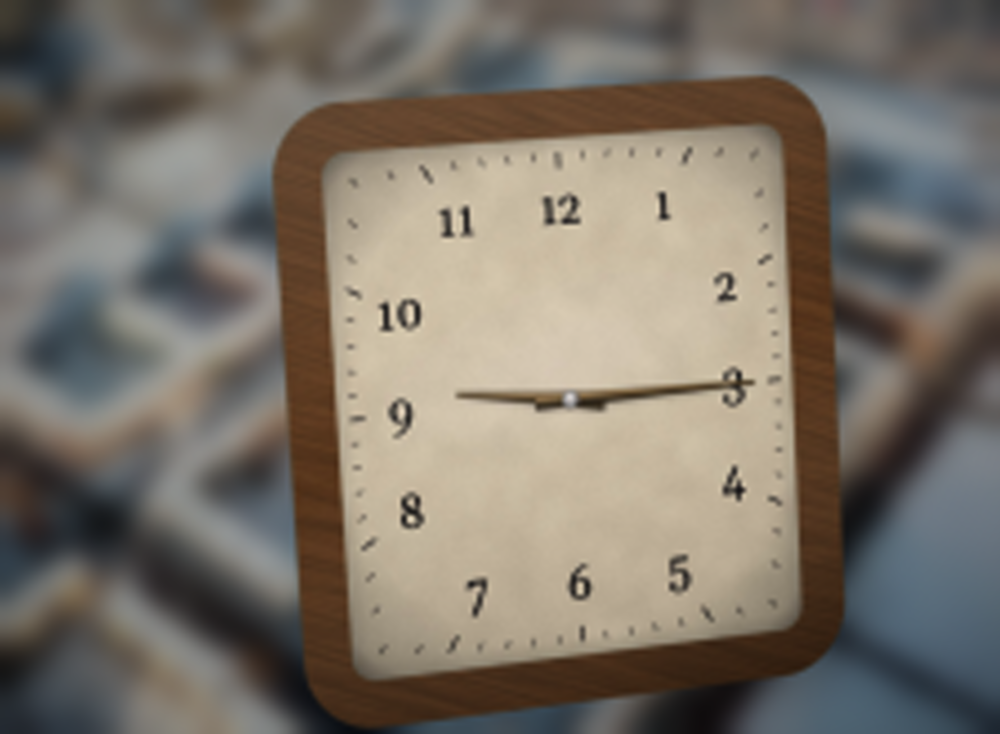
9:15
